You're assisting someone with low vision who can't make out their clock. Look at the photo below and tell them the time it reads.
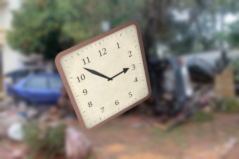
2:53
